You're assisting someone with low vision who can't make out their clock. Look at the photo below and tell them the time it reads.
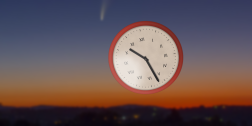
10:27
